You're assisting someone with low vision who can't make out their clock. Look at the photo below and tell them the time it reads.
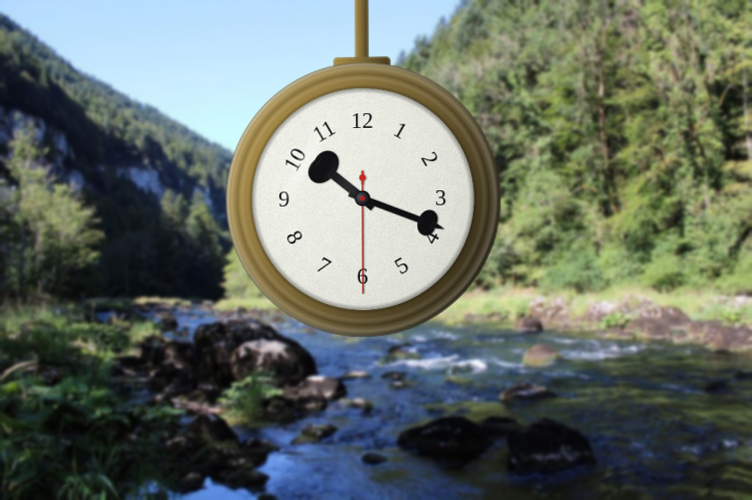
10:18:30
